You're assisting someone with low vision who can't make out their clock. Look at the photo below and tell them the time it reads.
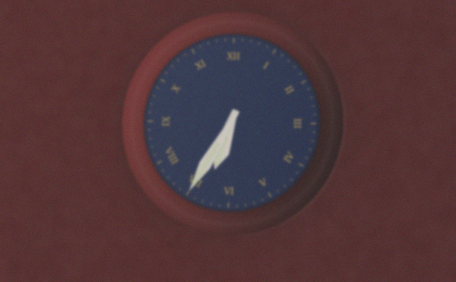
6:35
